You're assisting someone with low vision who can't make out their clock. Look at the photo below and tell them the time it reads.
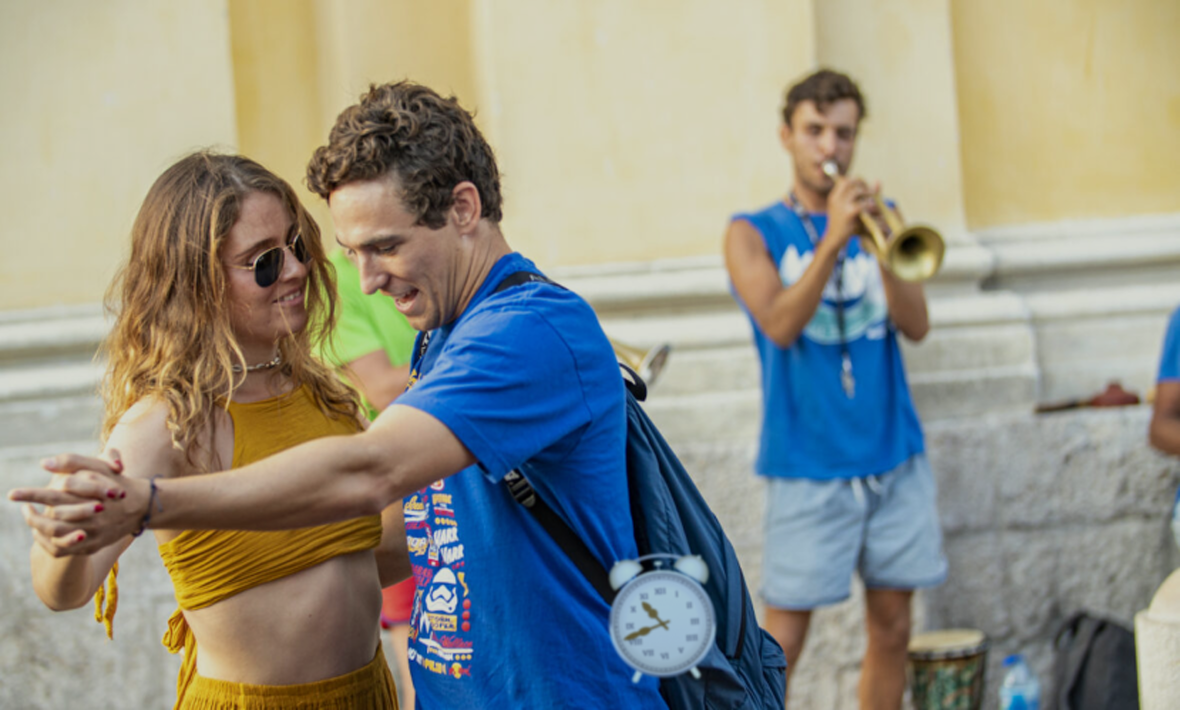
10:42
